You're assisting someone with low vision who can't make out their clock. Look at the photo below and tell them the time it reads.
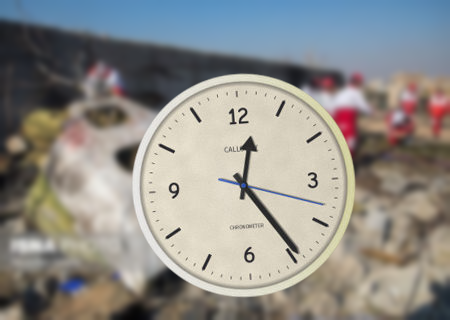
12:24:18
